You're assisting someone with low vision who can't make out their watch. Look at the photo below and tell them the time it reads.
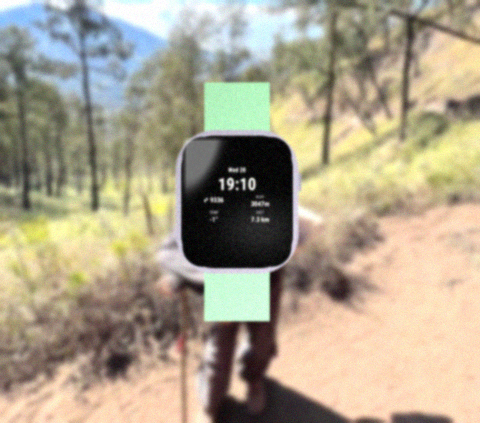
19:10
